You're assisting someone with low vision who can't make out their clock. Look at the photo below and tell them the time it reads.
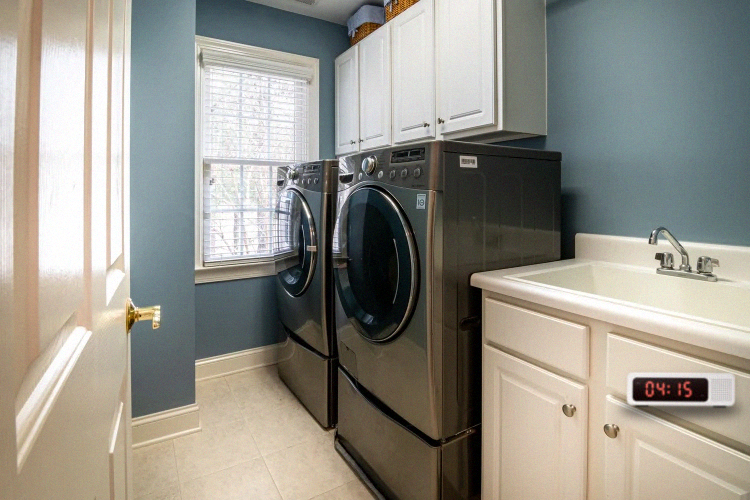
4:15
